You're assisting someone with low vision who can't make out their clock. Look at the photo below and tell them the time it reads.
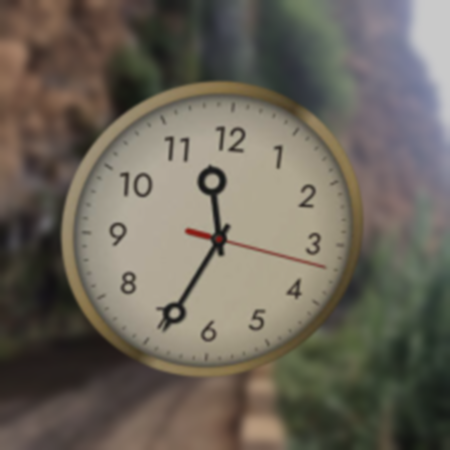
11:34:17
